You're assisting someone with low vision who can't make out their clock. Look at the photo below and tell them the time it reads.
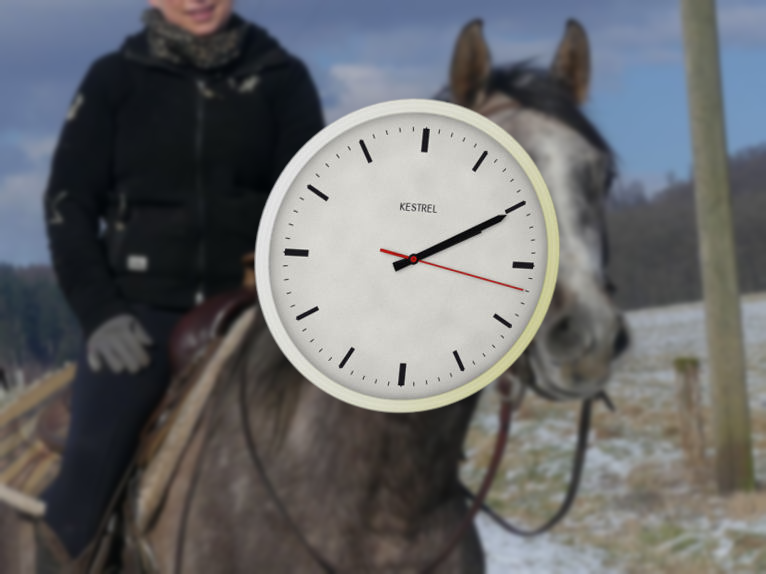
2:10:17
